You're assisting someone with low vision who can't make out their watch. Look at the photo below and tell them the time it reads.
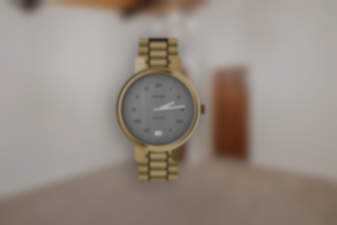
2:14
